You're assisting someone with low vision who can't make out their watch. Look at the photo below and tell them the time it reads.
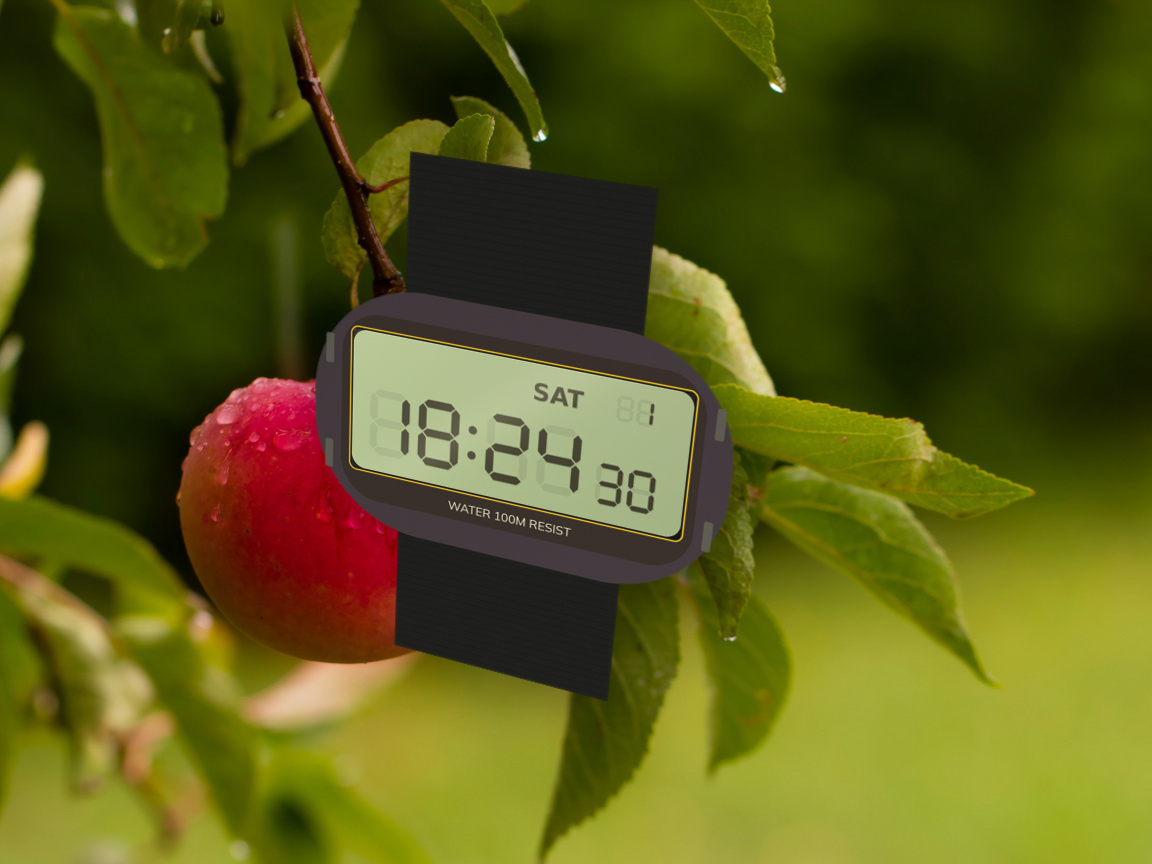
18:24:30
